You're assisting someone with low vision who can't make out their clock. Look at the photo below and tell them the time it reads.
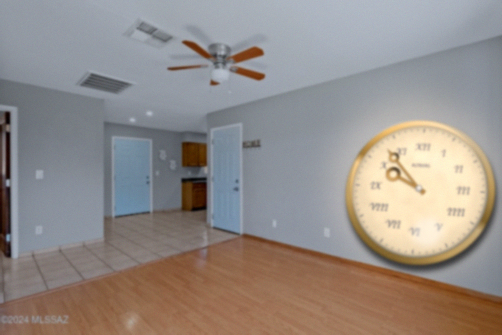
9:53
